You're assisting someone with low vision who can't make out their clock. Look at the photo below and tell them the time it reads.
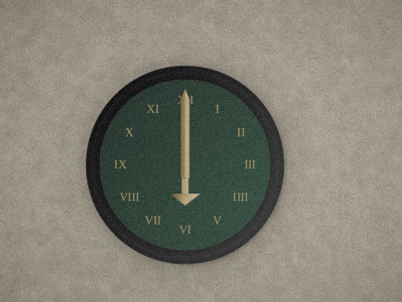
6:00
